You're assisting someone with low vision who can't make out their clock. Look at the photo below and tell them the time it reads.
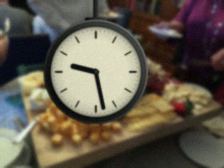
9:28
